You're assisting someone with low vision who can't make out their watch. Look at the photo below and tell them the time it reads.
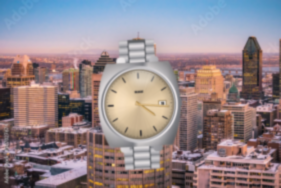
4:16
